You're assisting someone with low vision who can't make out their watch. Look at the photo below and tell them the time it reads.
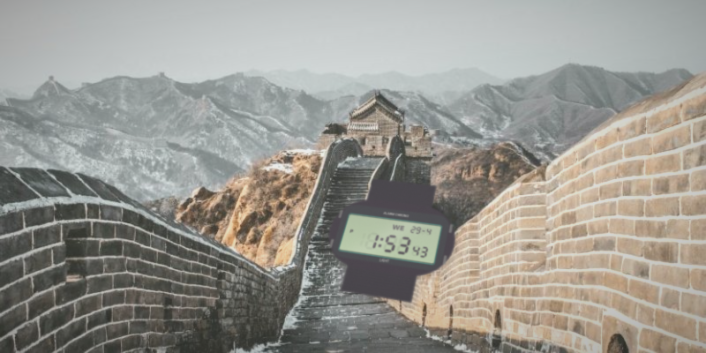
1:53:43
